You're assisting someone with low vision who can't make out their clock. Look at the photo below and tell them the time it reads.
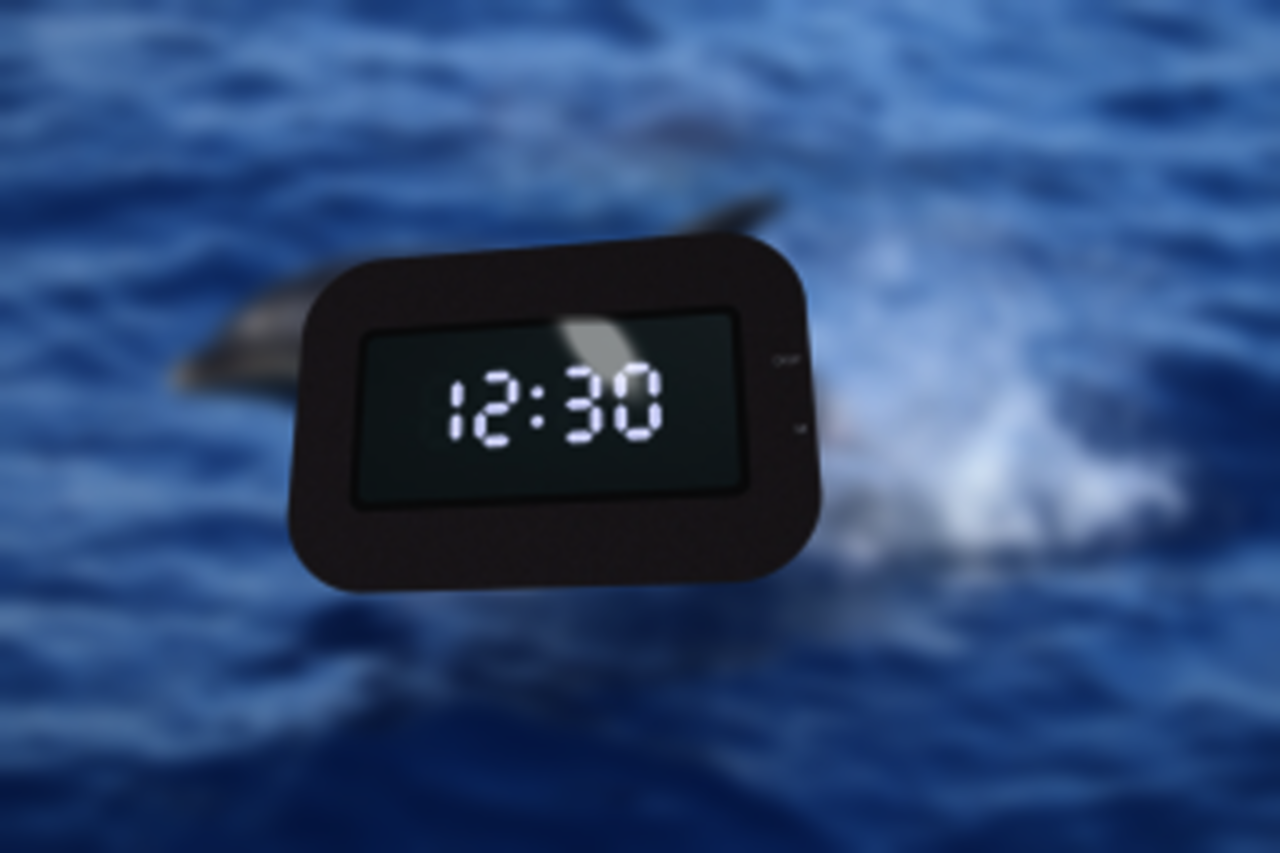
12:30
